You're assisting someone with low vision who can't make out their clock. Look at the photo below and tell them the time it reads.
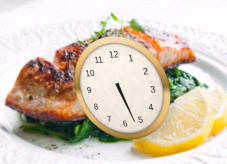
5:27
